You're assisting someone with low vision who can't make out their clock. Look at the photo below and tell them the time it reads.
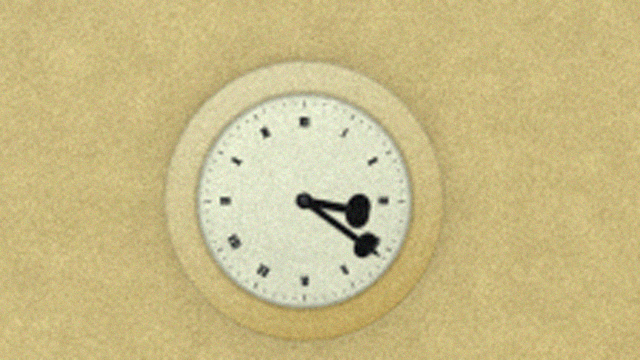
3:21
